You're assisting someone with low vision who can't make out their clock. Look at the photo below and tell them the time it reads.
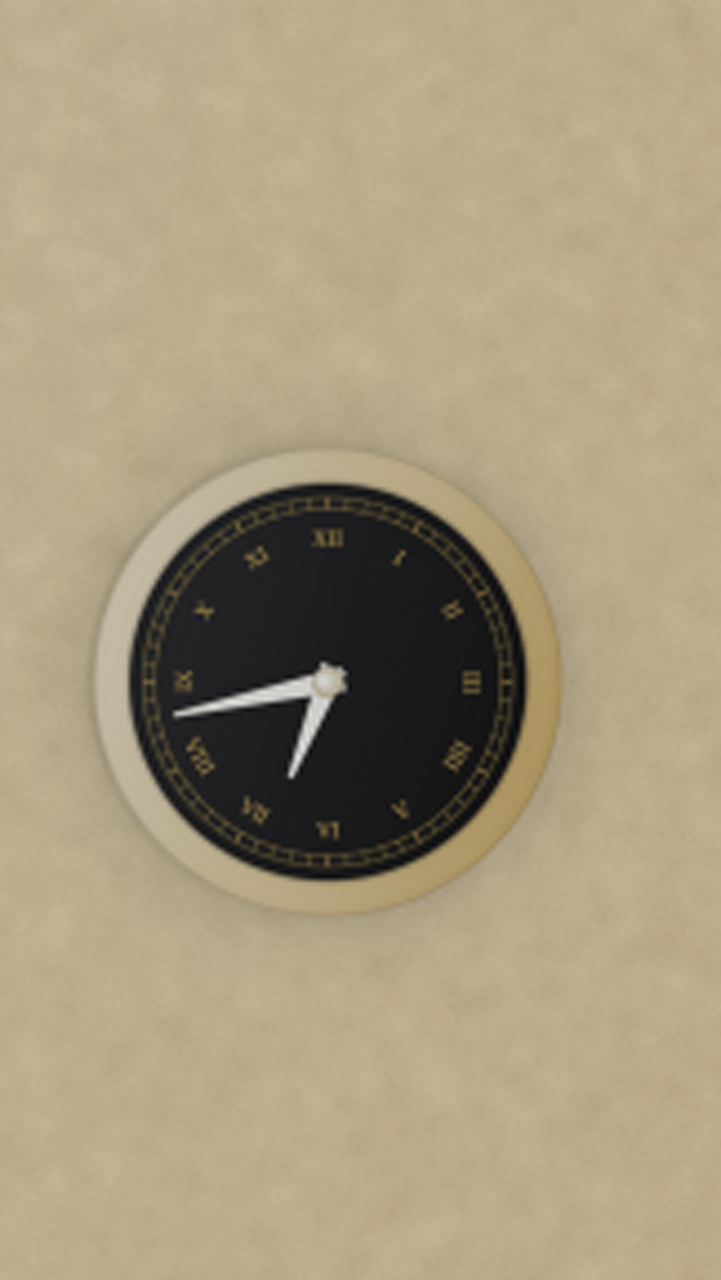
6:43
